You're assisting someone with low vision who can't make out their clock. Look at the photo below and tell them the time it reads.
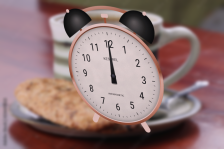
12:00
